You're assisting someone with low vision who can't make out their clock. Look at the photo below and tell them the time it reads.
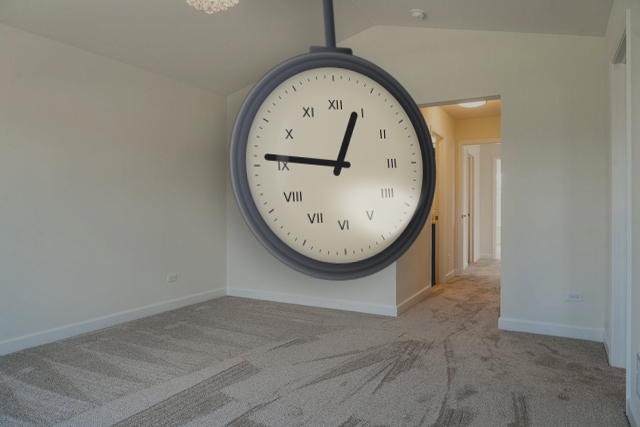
12:46
